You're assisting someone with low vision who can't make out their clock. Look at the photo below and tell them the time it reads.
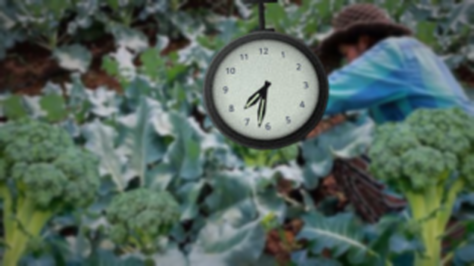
7:32
